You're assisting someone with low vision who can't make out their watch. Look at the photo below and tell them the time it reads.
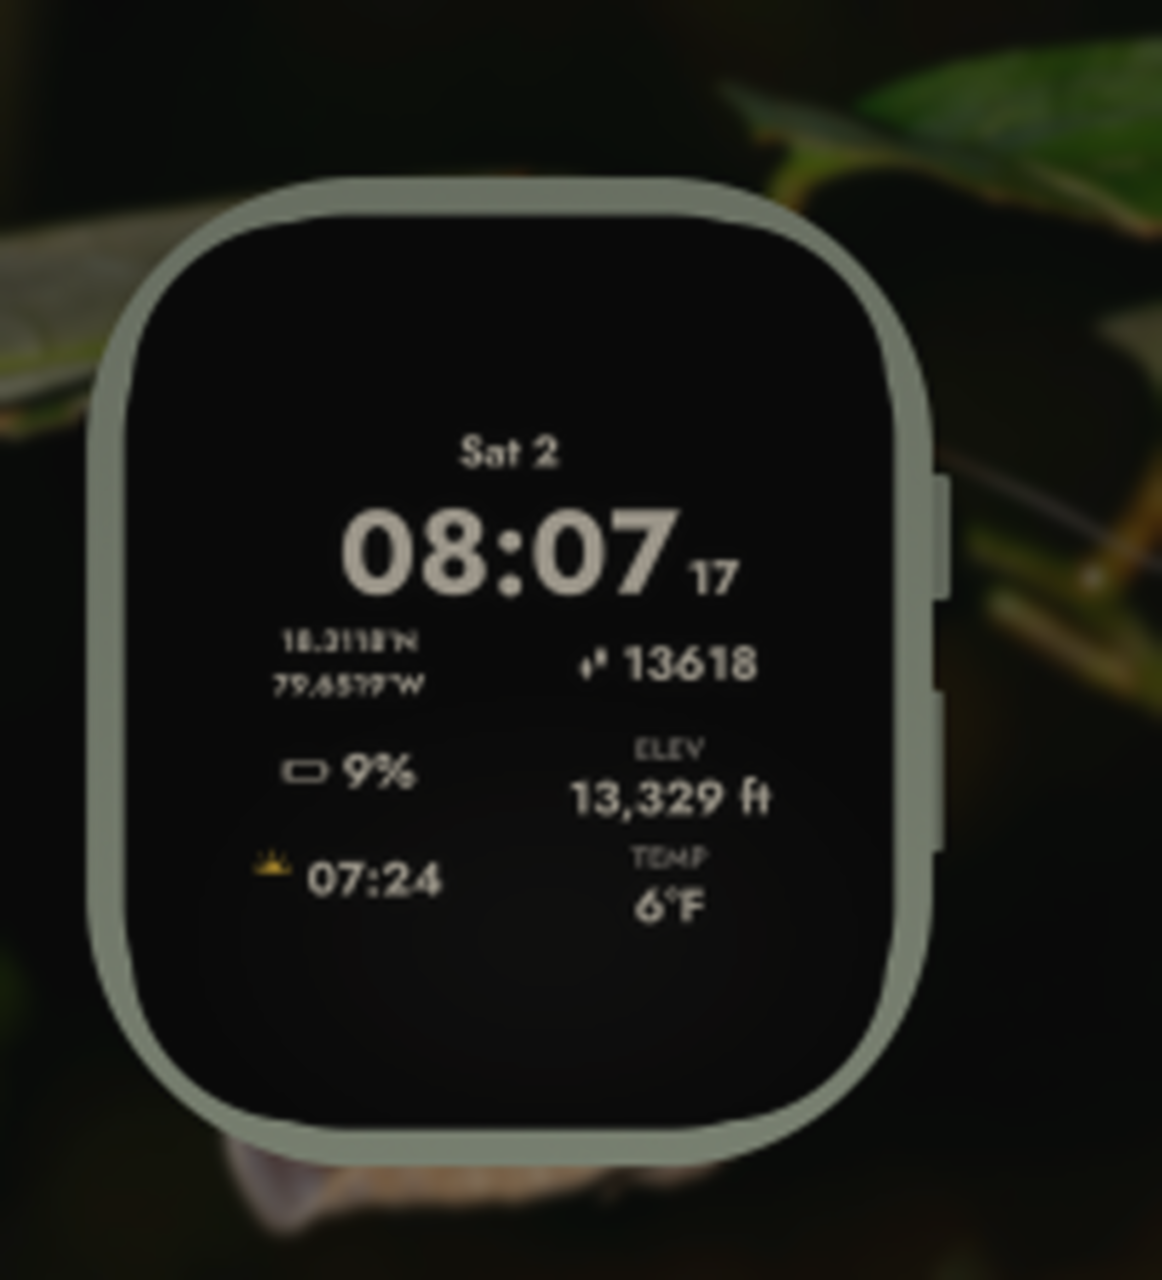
8:07:17
